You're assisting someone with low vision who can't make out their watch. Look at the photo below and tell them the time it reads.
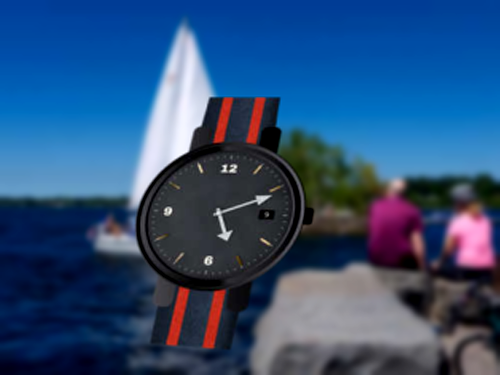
5:11
